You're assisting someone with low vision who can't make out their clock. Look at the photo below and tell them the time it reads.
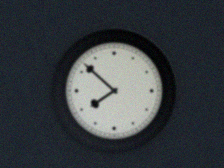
7:52
